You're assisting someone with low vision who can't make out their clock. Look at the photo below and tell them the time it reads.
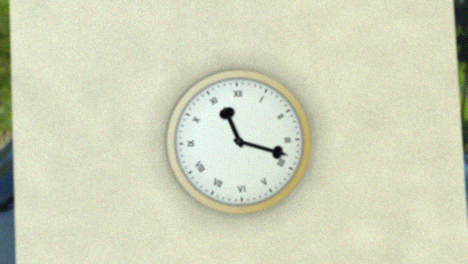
11:18
